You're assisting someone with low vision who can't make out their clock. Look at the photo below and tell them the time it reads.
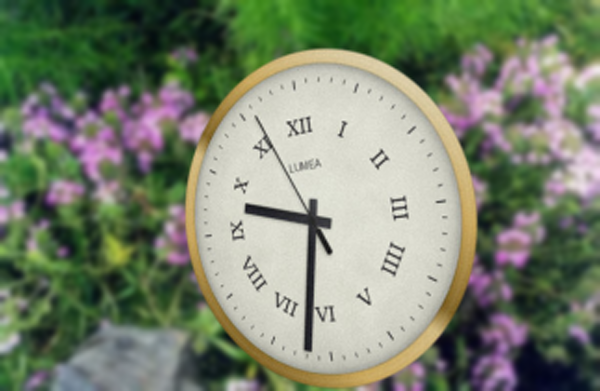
9:31:56
